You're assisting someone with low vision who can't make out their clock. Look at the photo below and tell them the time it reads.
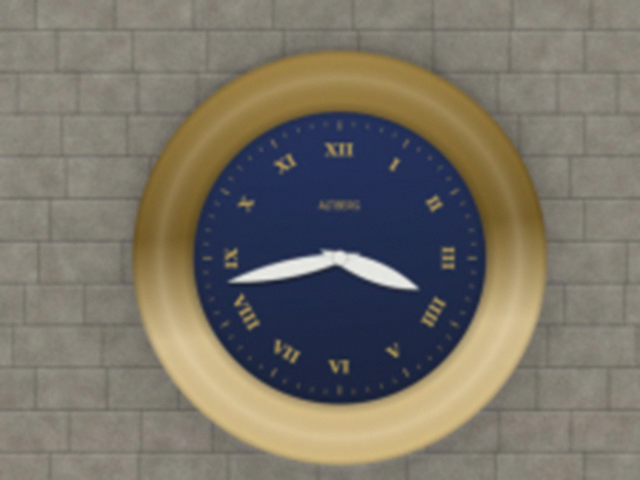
3:43
